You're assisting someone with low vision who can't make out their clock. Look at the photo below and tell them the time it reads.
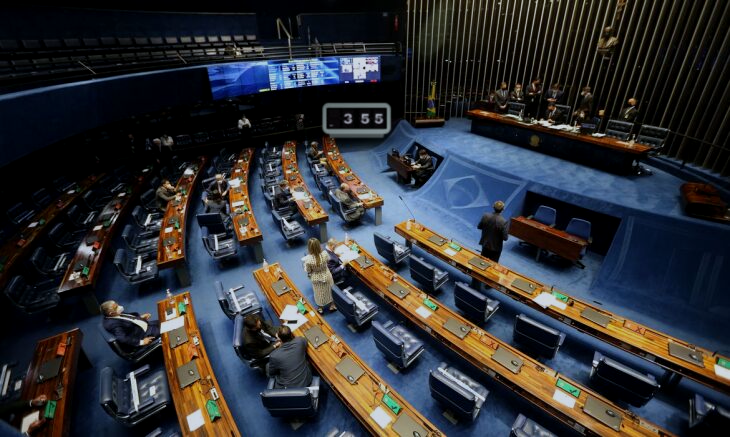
3:55
